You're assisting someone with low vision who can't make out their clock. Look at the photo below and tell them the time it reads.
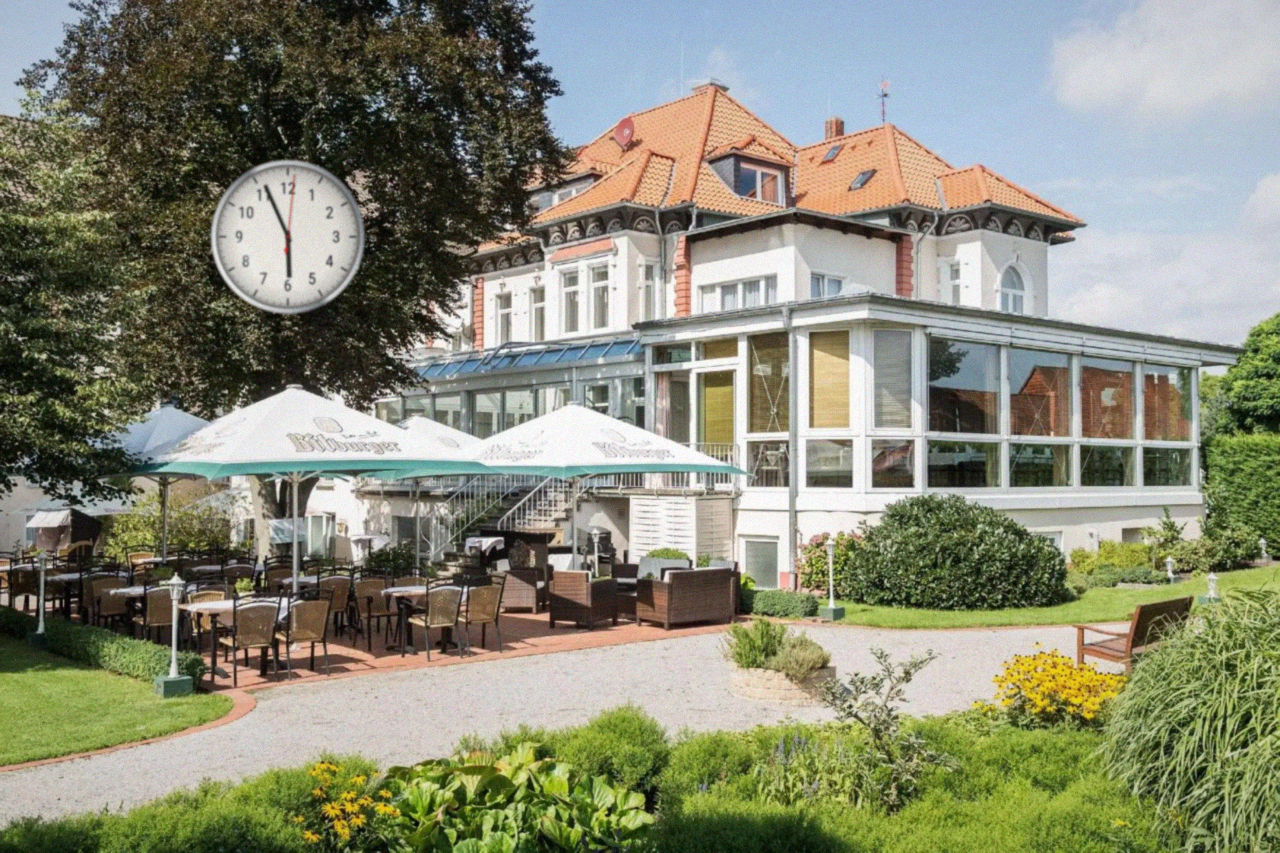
5:56:01
